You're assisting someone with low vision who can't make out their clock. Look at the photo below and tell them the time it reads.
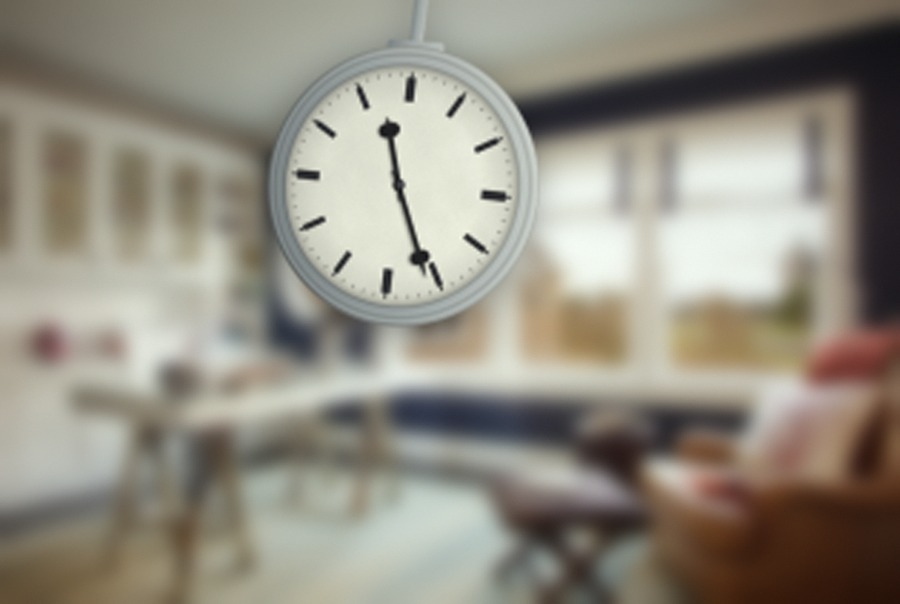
11:26
